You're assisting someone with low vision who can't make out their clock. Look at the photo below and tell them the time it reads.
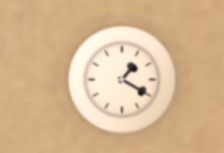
1:20
